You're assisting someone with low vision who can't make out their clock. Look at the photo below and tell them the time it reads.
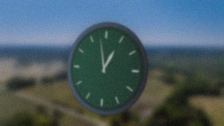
12:58
